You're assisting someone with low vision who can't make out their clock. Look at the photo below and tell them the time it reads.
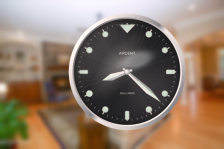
8:22
